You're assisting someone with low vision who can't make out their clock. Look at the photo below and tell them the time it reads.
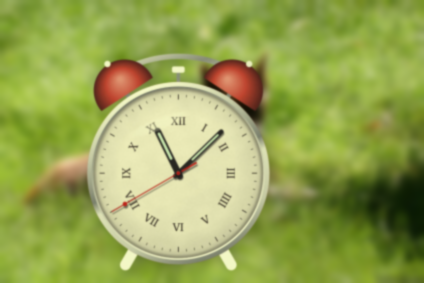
11:07:40
